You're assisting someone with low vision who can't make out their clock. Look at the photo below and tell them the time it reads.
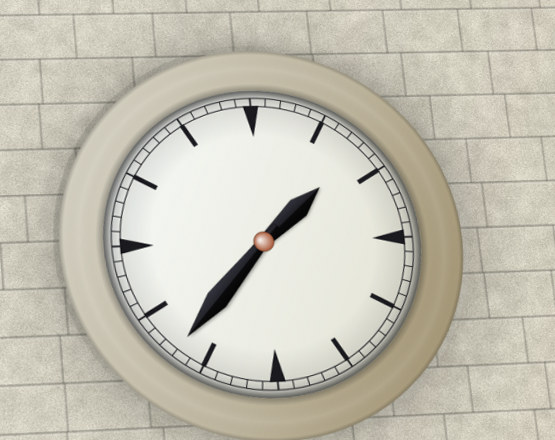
1:37
